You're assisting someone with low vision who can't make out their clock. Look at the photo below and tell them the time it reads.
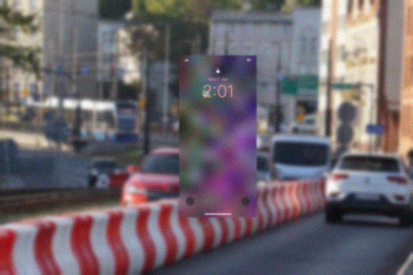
2:01
